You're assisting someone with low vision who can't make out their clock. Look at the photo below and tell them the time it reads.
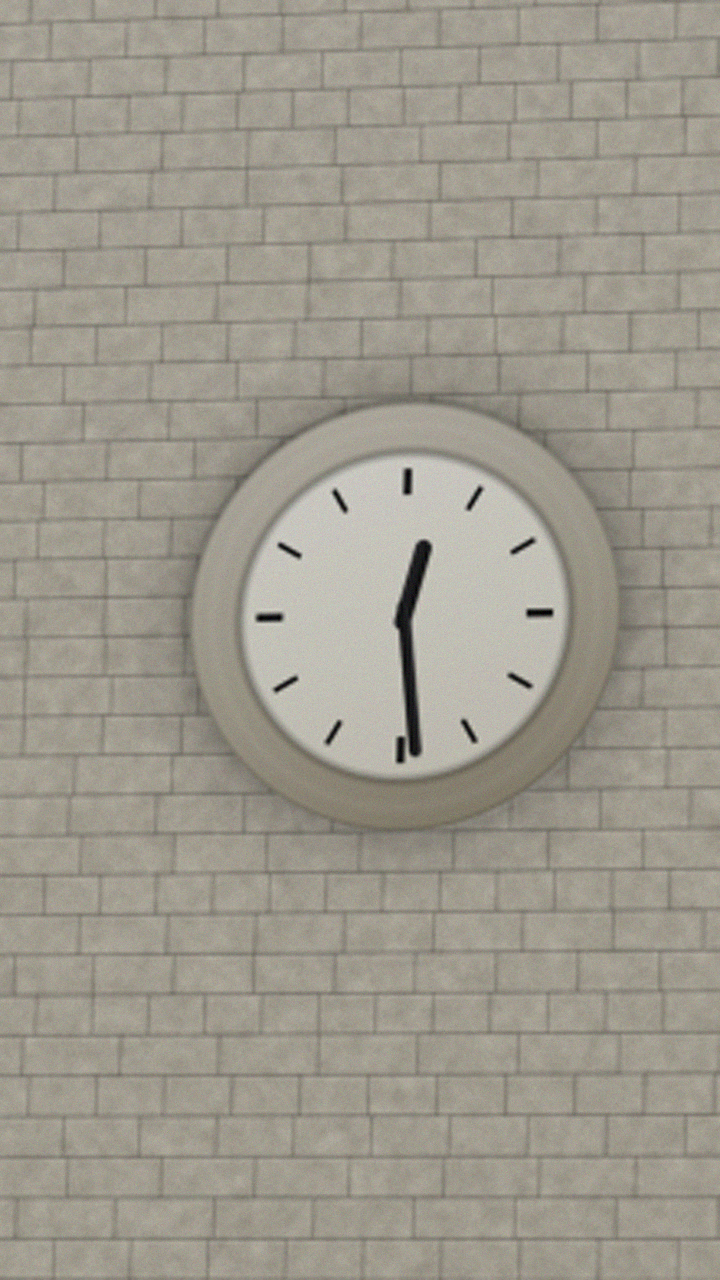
12:29
